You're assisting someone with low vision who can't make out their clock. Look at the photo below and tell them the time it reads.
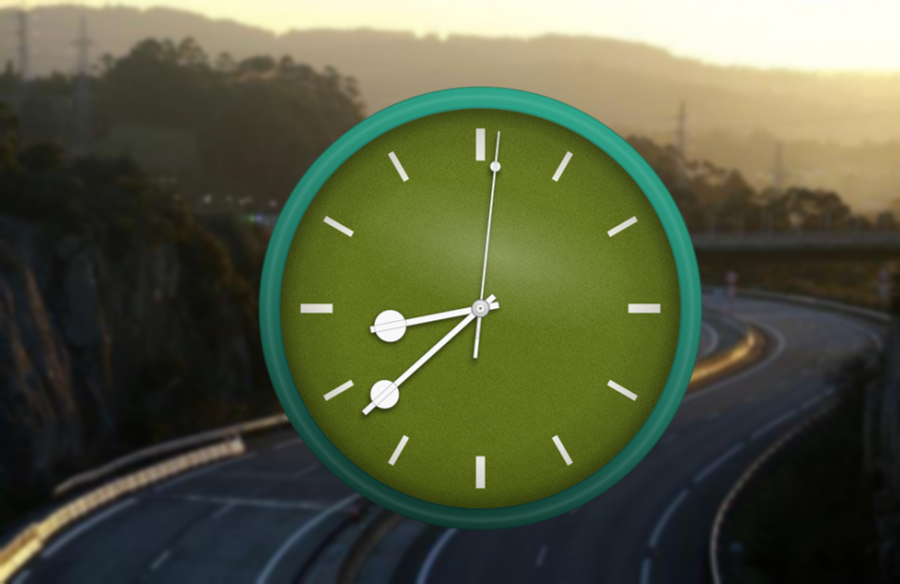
8:38:01
